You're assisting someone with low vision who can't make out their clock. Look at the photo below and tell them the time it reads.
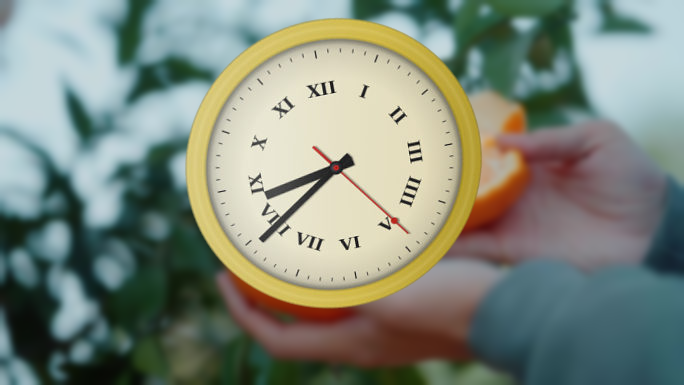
8:39:24
